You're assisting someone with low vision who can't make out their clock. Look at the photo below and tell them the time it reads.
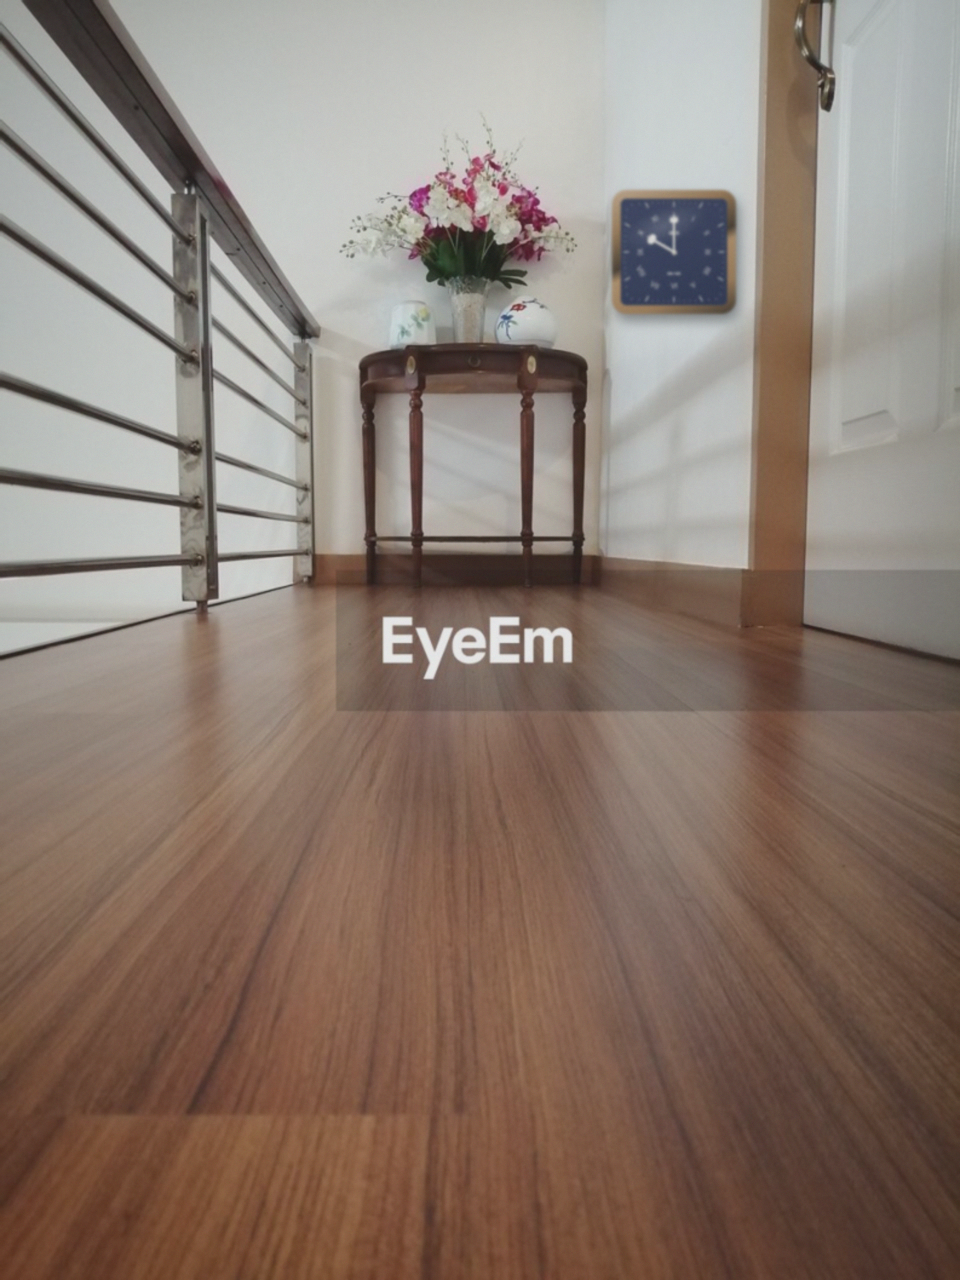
10:00
